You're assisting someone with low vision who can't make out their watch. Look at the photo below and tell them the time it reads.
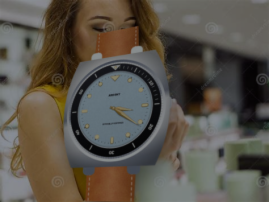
3:21
